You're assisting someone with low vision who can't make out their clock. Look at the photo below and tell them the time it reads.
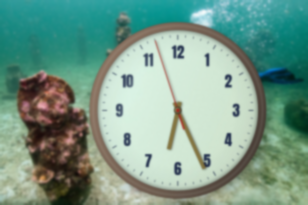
6:25:57
